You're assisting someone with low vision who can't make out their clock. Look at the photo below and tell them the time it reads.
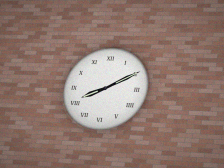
8:10
